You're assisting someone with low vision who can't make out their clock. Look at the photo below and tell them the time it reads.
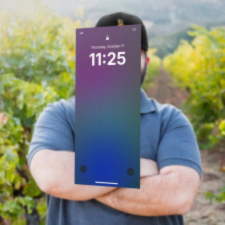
11:25
